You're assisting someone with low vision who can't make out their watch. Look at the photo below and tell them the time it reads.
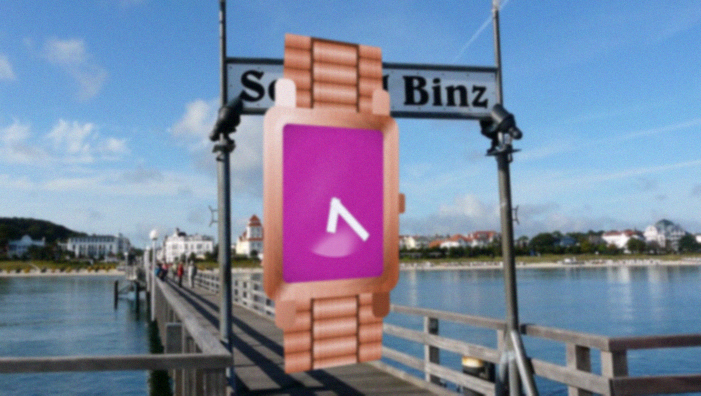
6:22
